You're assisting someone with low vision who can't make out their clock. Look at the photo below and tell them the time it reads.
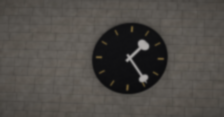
1:24
